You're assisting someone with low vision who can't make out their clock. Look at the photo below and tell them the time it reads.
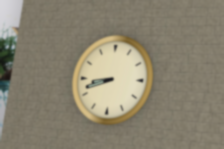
8:42
